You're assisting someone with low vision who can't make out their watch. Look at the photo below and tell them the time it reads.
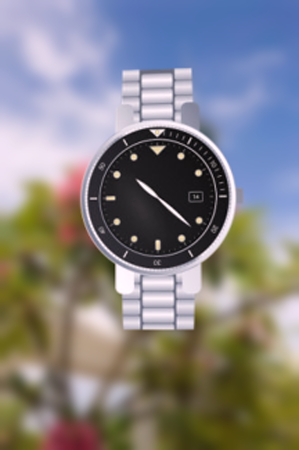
10:22
